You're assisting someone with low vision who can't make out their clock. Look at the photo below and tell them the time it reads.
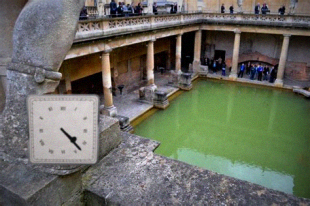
4:23
